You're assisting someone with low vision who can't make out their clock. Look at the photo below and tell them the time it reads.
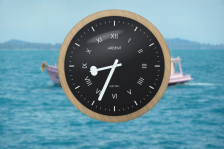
8:34
